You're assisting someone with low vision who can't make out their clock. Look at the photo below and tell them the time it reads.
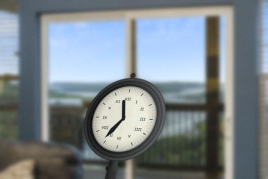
11:36
